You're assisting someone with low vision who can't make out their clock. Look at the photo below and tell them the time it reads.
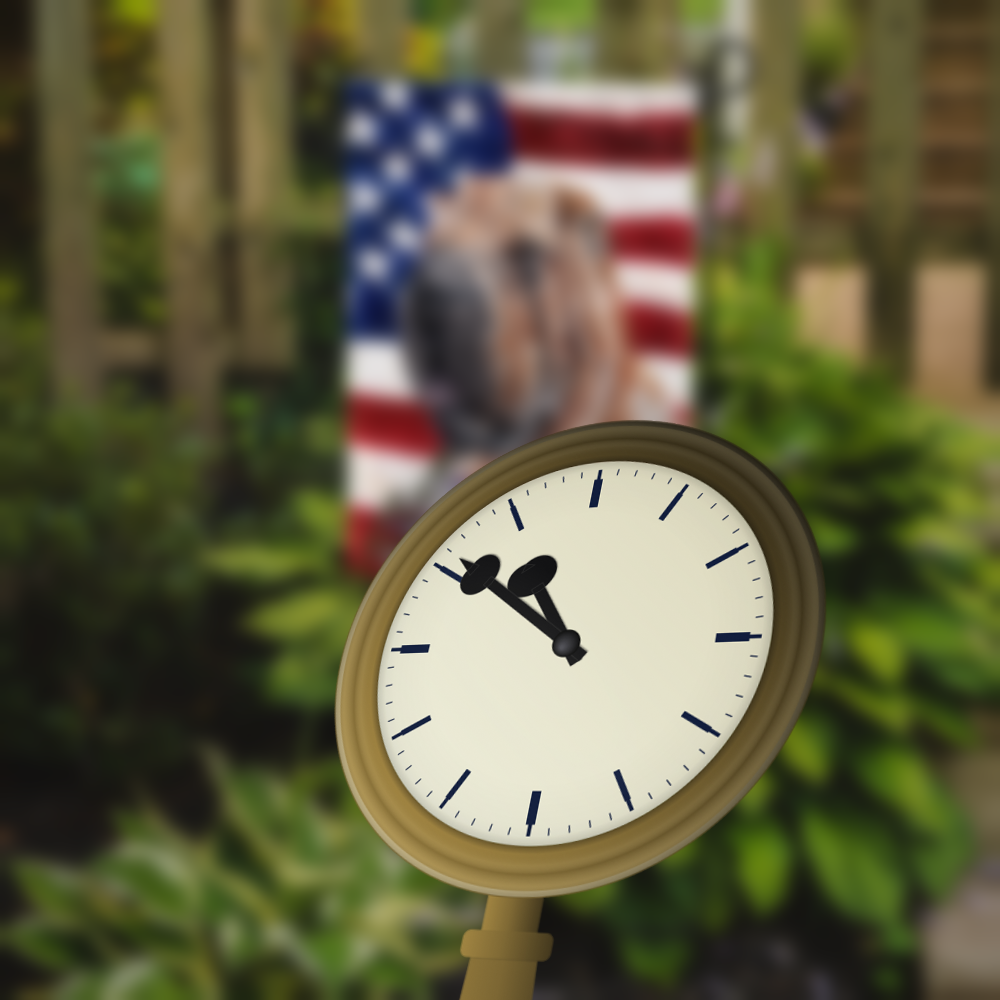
10:51
